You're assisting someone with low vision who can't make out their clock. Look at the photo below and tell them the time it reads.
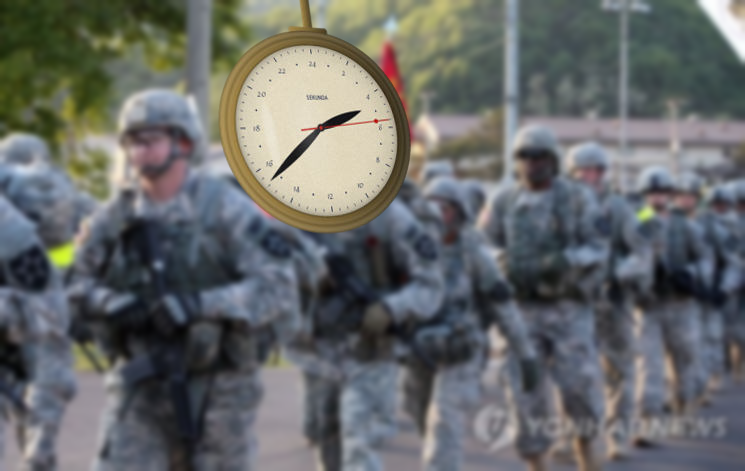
4:38:14
